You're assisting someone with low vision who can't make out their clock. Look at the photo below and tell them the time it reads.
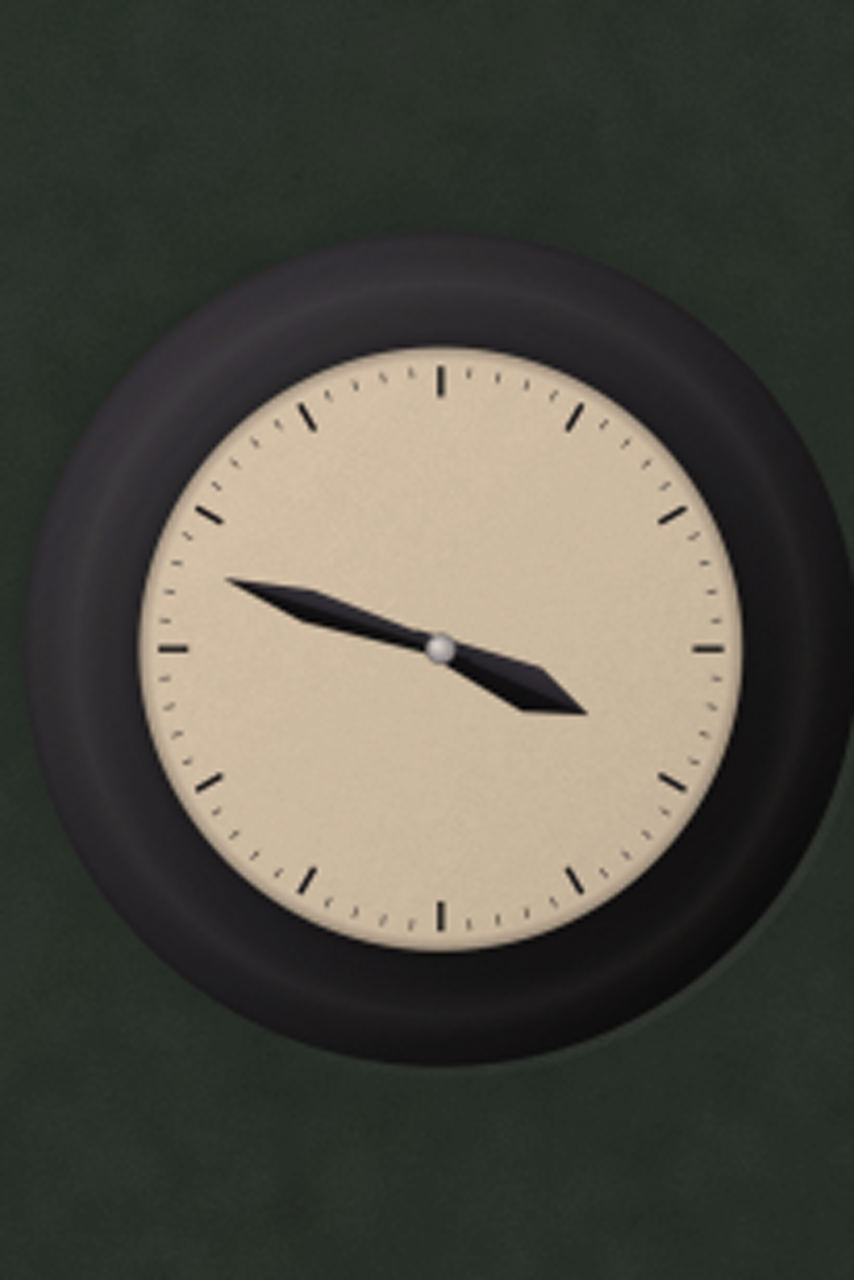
3:48
